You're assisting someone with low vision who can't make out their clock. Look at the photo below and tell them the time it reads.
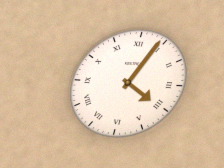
4:04
